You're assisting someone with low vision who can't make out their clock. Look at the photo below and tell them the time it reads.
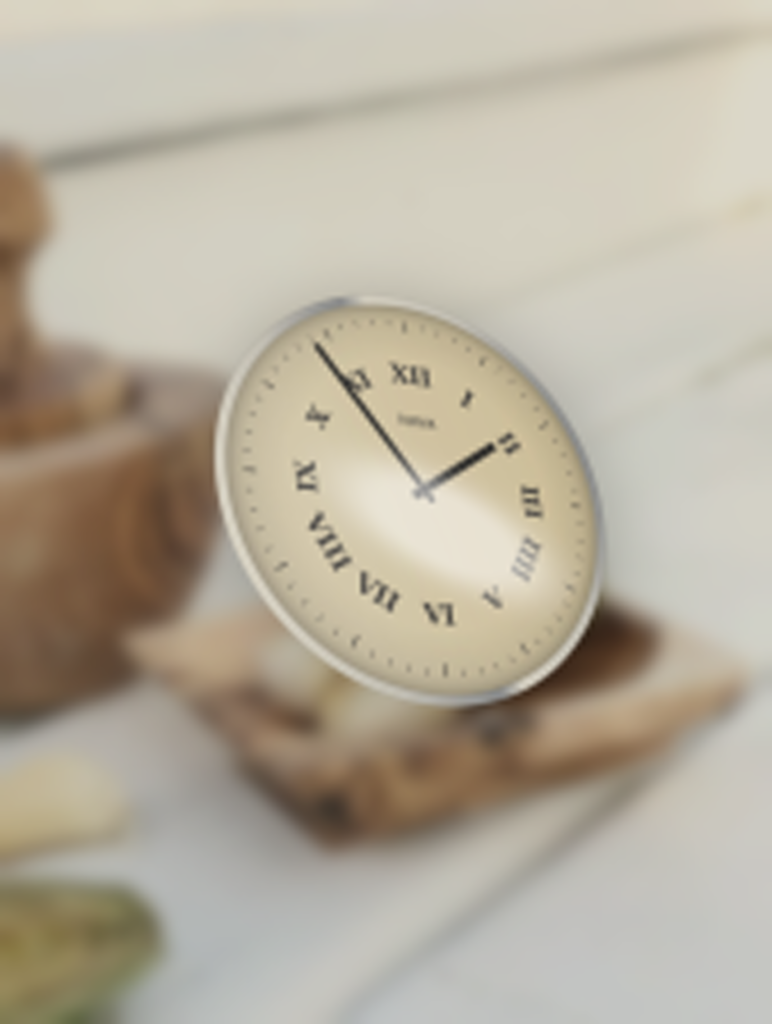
1:54
